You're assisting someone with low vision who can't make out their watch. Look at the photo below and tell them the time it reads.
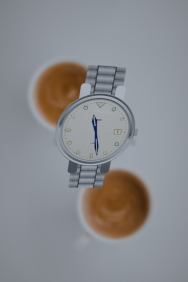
11:28
